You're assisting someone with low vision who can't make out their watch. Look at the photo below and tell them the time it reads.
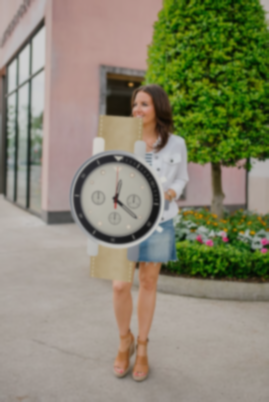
12:21
